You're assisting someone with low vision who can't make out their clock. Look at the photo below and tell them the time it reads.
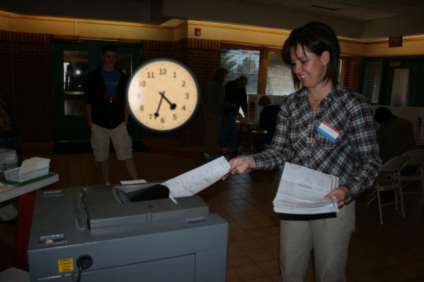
4:33
